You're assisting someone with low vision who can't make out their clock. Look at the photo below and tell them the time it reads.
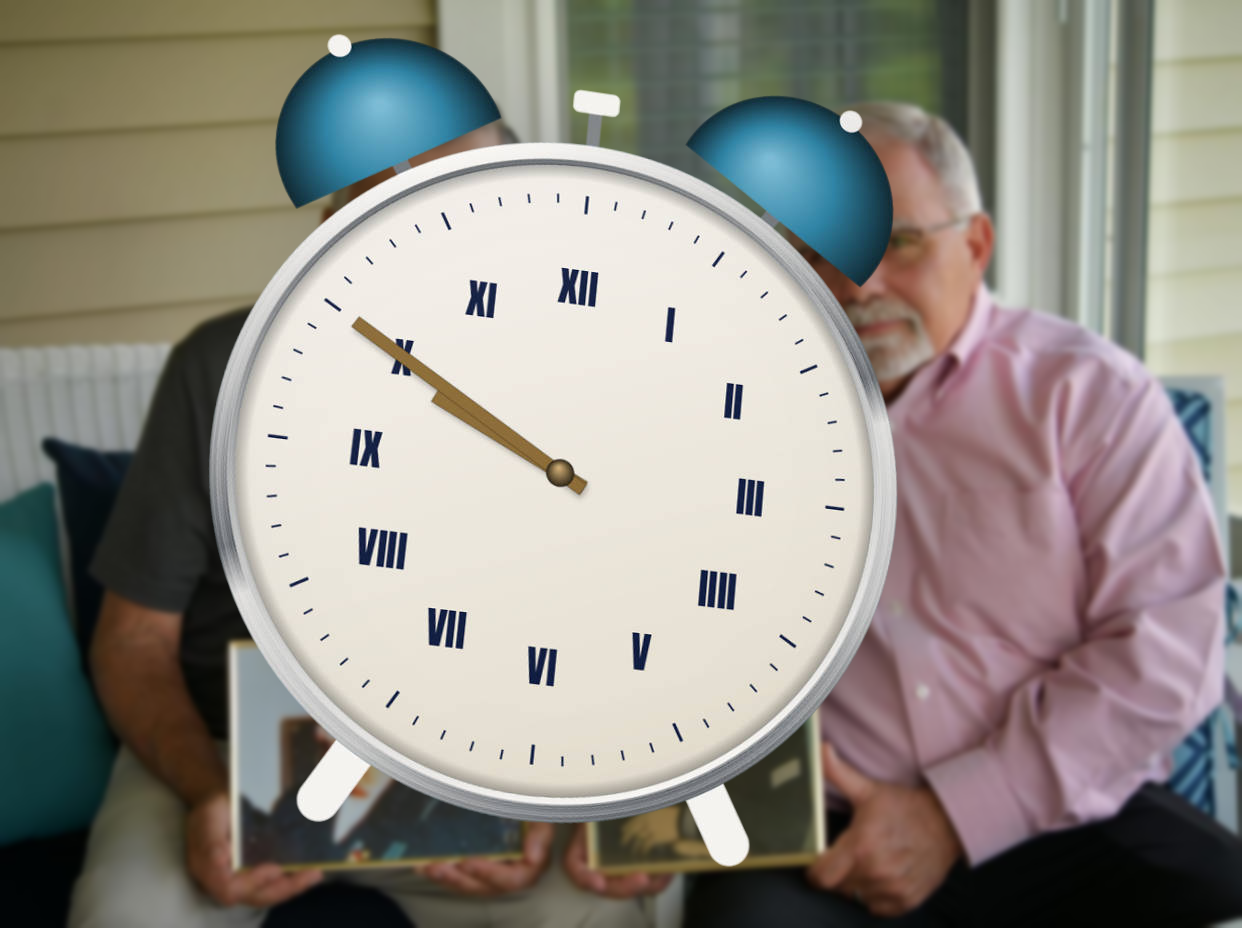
9:50
